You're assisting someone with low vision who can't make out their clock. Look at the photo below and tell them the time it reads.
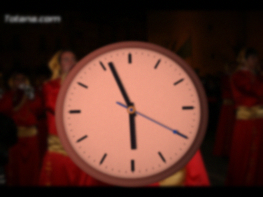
5:56:20
